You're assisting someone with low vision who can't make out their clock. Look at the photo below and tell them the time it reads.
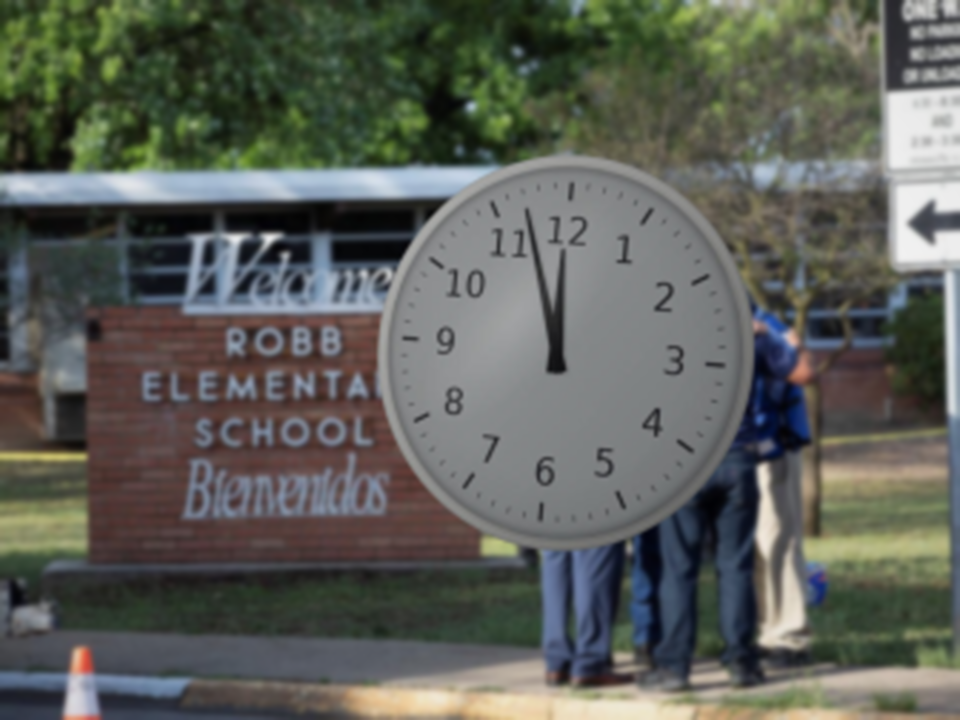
11:57
